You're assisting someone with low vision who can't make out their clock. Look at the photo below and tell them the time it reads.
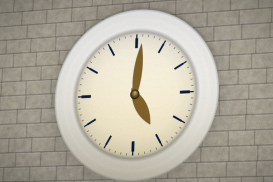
5:01
